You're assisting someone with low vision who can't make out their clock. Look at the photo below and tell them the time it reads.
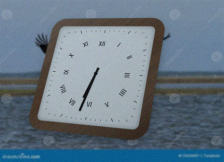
6:32
